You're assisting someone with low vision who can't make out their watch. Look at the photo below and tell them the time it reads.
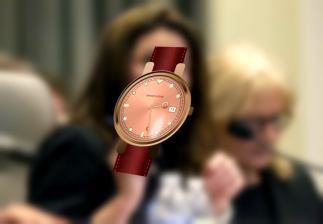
2:28
